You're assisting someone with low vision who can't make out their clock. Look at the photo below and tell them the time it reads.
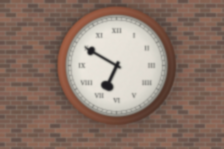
6:50
